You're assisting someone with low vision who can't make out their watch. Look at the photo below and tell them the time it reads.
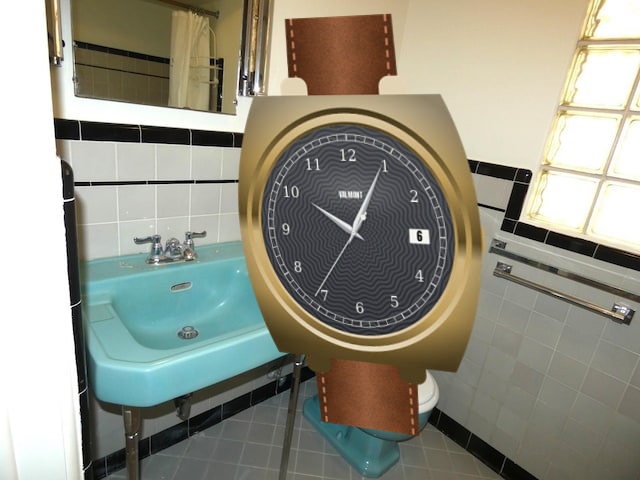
10:04:36
